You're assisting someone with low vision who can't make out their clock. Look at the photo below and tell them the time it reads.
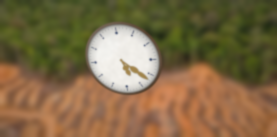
5:22
